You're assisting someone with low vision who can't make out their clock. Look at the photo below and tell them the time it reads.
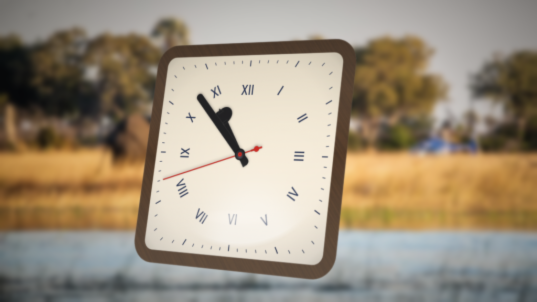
10:52:42
